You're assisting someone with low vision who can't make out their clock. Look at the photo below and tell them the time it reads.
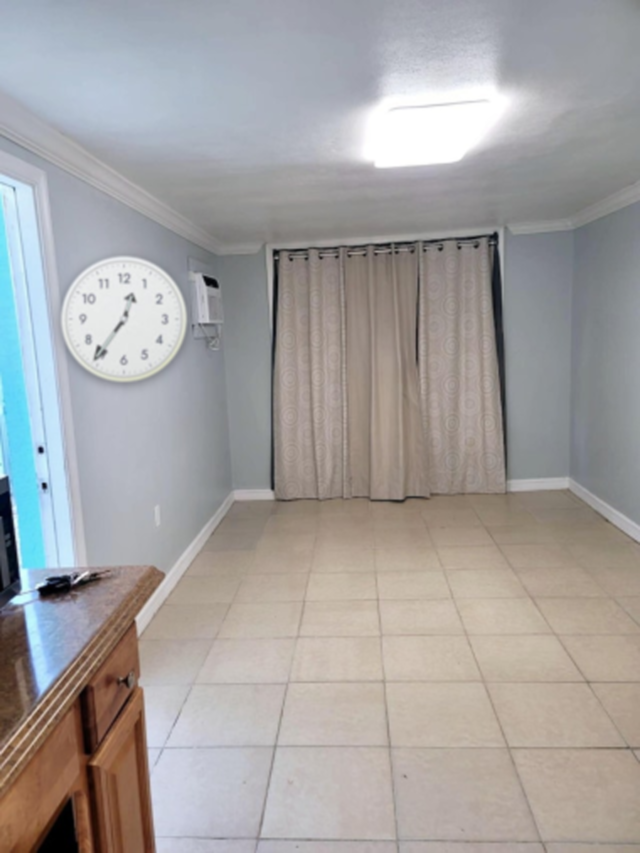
12:36
